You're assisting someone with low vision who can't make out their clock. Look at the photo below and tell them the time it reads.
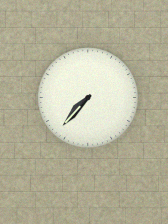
7:37
